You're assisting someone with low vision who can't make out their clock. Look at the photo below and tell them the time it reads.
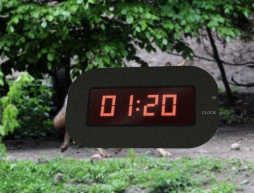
1:20
